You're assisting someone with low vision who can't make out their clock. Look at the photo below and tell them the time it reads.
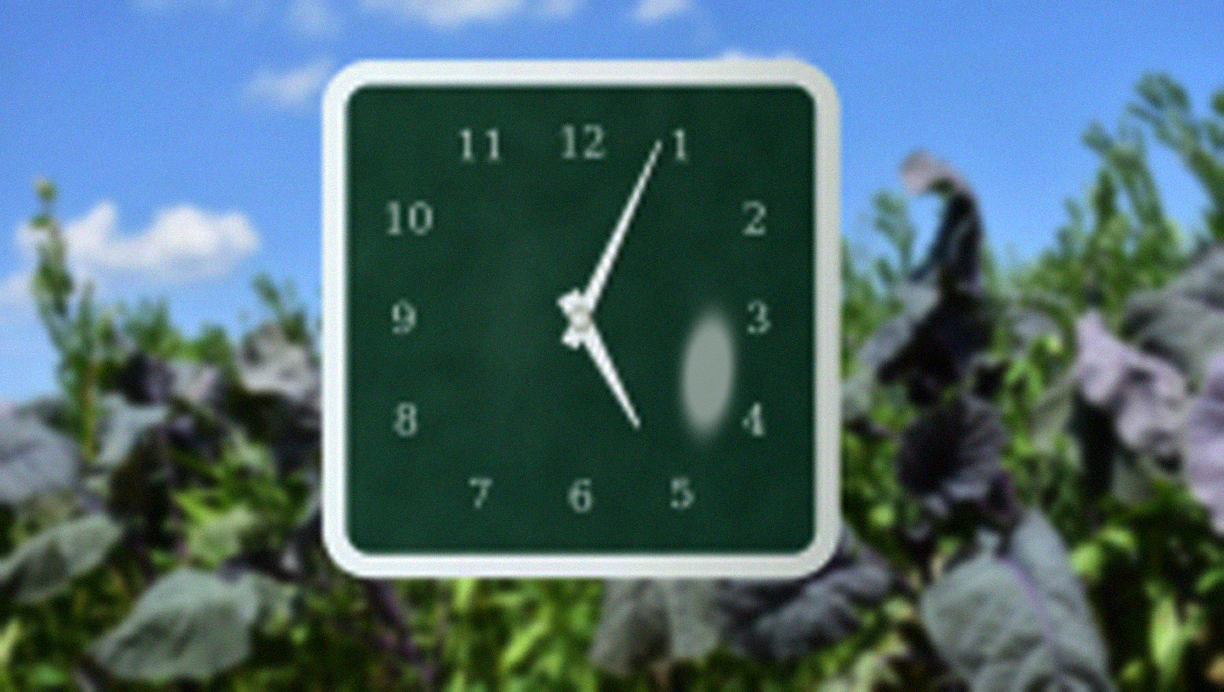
5:04
